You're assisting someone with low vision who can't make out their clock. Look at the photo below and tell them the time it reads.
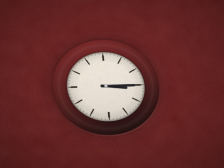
3:15
